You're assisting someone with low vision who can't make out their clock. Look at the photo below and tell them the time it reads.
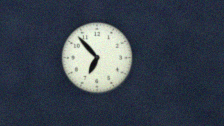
6:53
